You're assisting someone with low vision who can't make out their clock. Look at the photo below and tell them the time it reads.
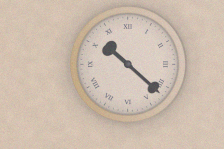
10:22
